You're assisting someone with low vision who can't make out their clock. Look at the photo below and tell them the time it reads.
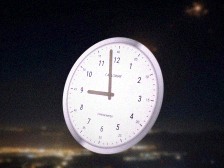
8:58
